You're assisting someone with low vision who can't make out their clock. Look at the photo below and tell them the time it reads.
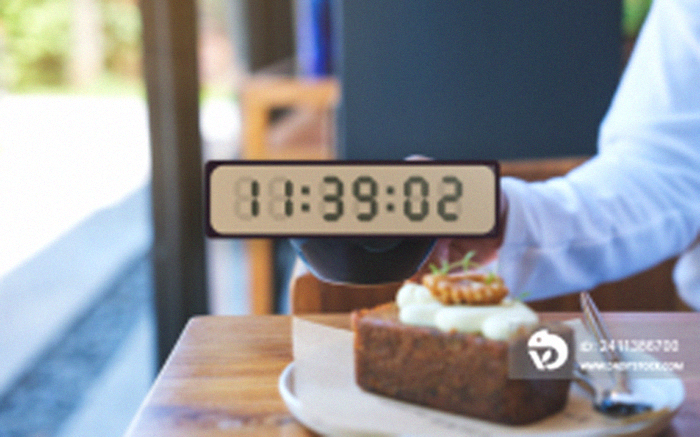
11:39:02
